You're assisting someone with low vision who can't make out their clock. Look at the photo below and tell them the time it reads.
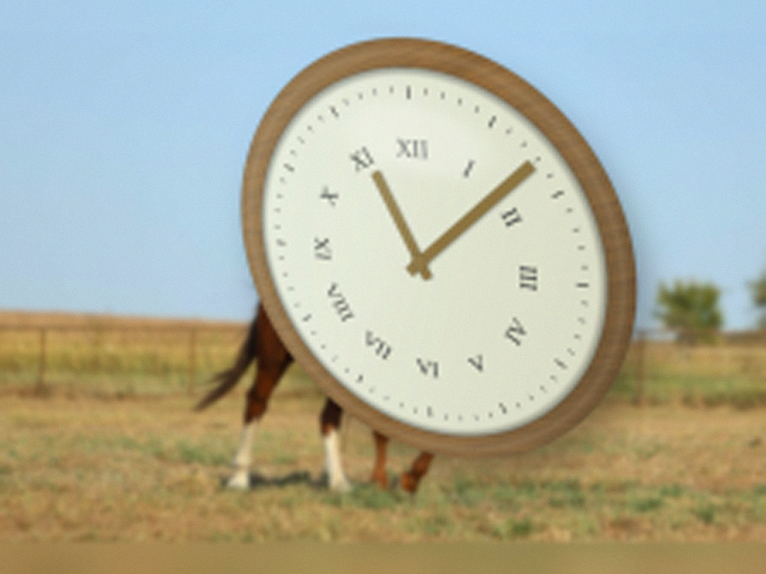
11:08
